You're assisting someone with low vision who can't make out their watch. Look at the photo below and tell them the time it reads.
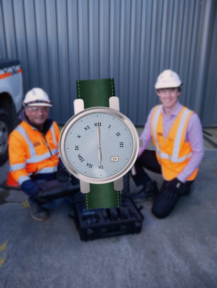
6:00
